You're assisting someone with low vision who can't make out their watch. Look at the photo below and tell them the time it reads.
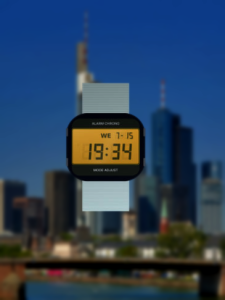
19:34
